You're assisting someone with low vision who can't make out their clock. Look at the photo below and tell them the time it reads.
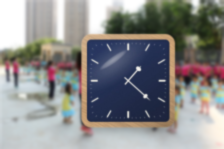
1:22
